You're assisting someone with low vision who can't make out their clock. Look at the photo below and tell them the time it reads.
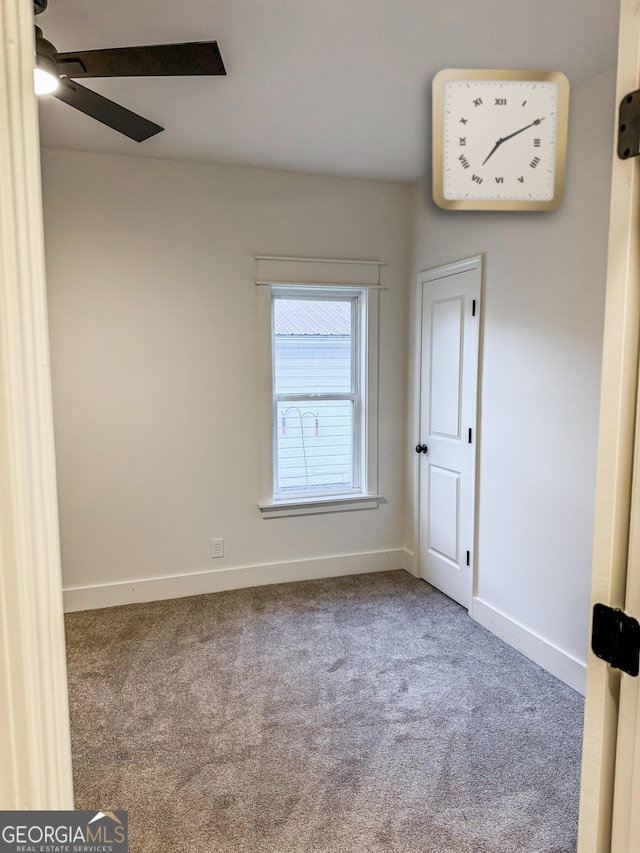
7:10
